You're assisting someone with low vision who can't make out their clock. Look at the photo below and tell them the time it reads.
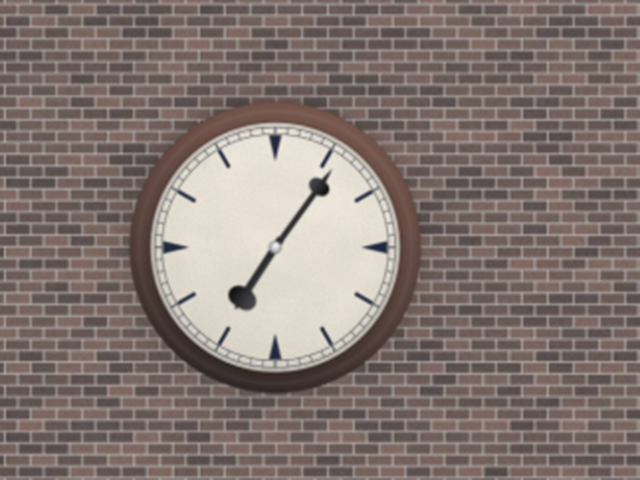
7:06
